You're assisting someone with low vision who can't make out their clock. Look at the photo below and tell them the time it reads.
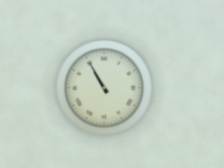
10:55
